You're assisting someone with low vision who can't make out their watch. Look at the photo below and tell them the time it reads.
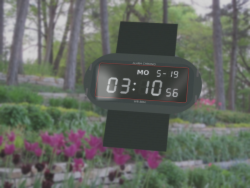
3:10
